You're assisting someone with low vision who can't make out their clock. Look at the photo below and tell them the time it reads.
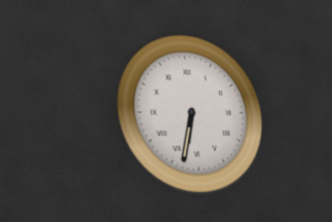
6:33
